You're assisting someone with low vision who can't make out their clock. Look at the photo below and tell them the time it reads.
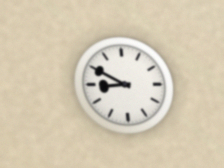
8:50
